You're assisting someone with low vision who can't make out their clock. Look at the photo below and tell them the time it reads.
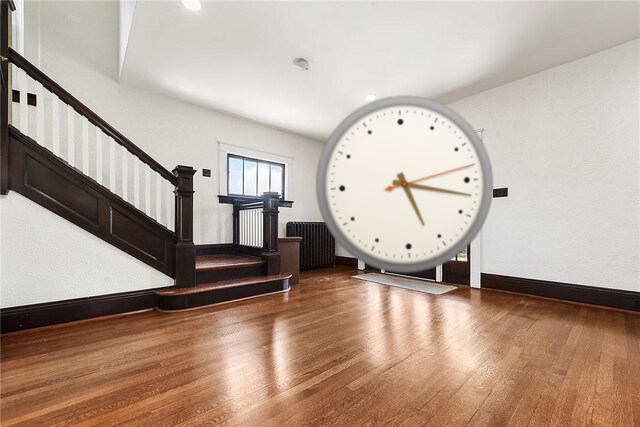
5:17:13
